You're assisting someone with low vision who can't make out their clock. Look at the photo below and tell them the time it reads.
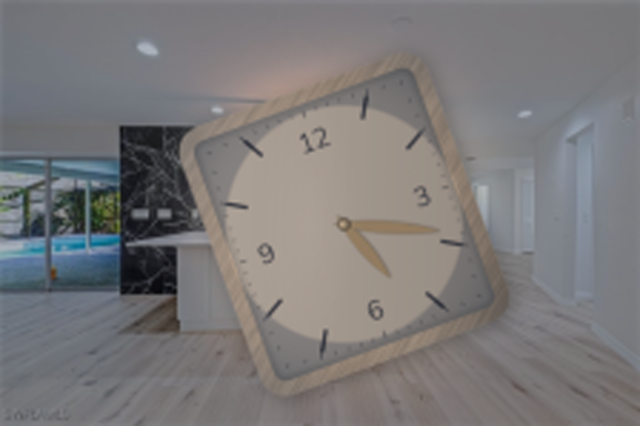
5:19
